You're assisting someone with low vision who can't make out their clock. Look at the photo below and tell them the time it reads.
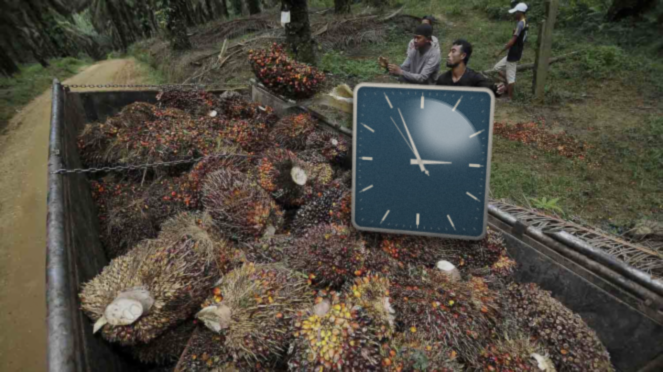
2:55:54
